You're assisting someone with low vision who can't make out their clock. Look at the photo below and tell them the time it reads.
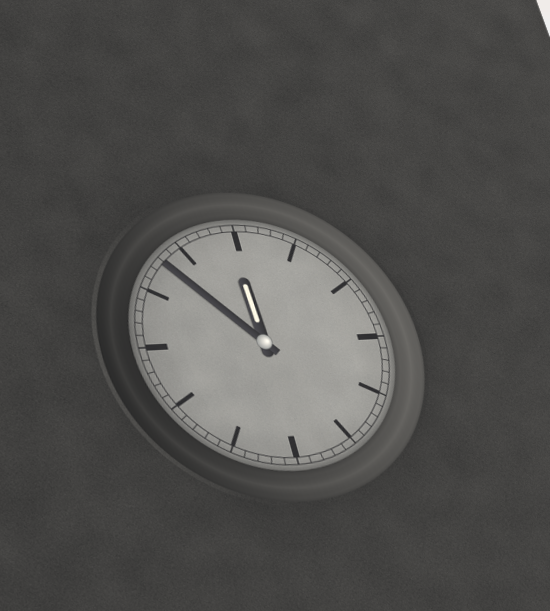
11:53
